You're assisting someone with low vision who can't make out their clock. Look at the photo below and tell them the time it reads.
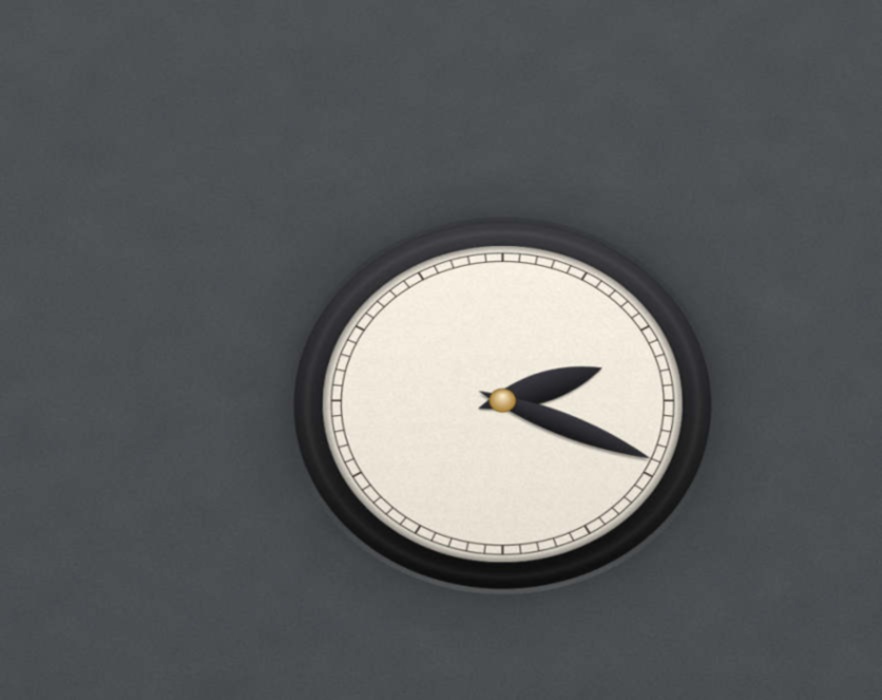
2:19
